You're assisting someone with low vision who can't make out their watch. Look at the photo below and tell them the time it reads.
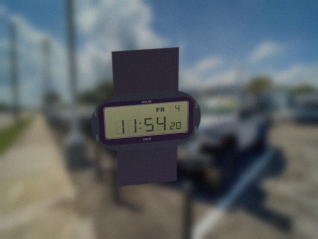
11:54:20
